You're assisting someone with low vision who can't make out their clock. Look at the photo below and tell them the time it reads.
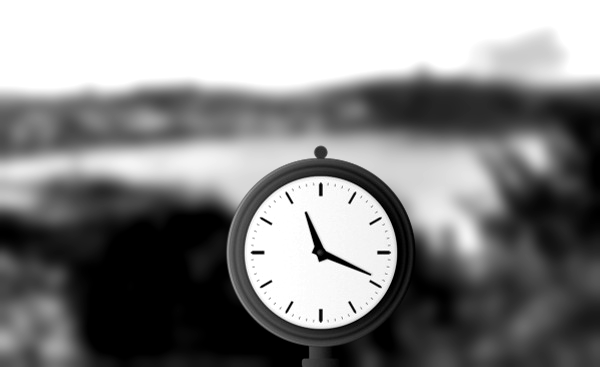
11:19
